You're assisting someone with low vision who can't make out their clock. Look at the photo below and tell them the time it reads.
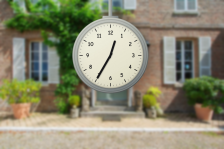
12:35
